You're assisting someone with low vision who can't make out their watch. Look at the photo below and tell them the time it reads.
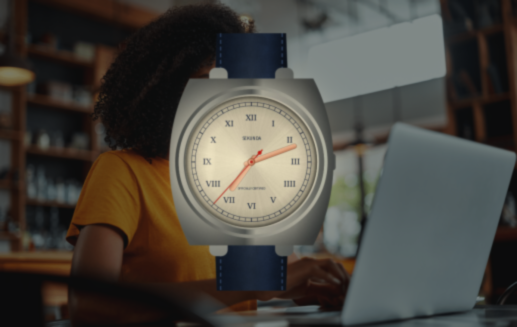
7:11:37
